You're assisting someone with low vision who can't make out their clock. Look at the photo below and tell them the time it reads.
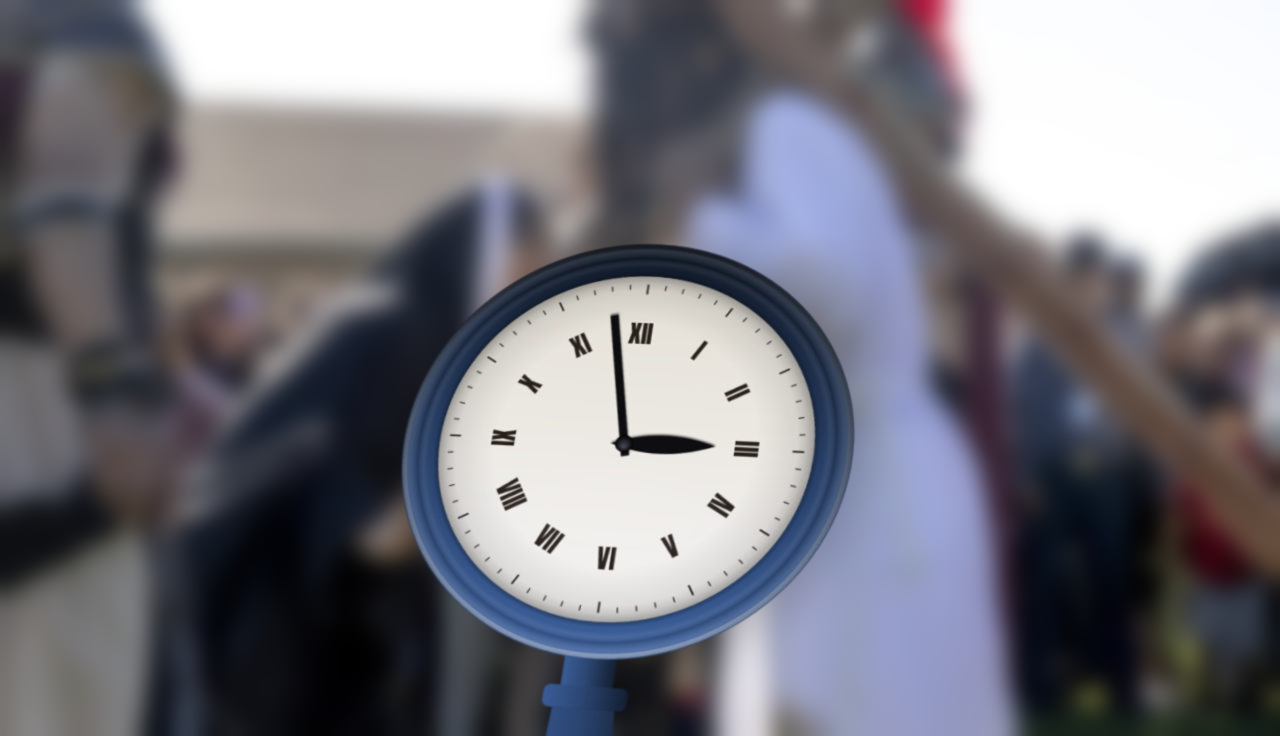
2:58
